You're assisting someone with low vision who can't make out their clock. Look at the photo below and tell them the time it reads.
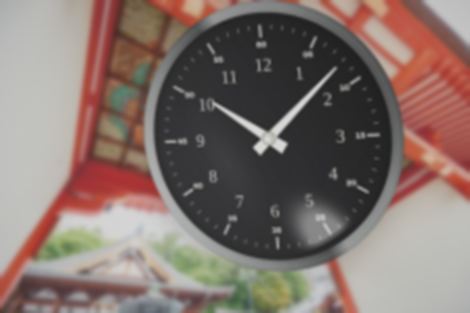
10:08
